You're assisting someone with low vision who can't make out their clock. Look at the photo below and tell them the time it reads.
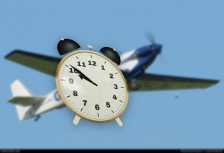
9:51
